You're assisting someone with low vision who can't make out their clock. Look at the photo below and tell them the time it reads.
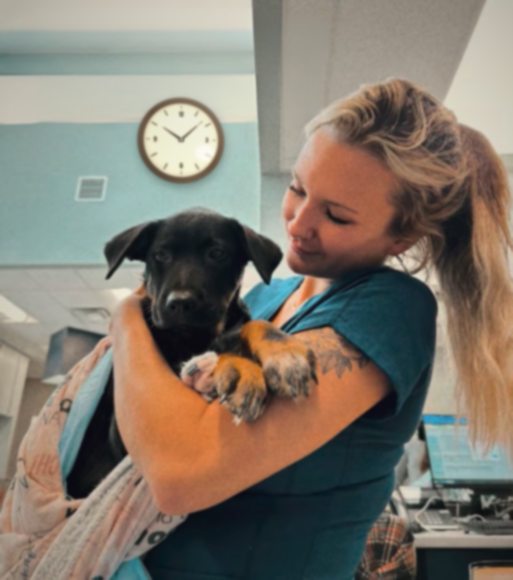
10:08
